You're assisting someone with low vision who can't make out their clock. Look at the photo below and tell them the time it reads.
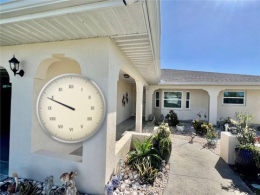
9:49
